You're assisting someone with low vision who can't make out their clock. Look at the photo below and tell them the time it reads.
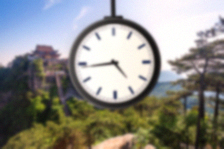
4:44
